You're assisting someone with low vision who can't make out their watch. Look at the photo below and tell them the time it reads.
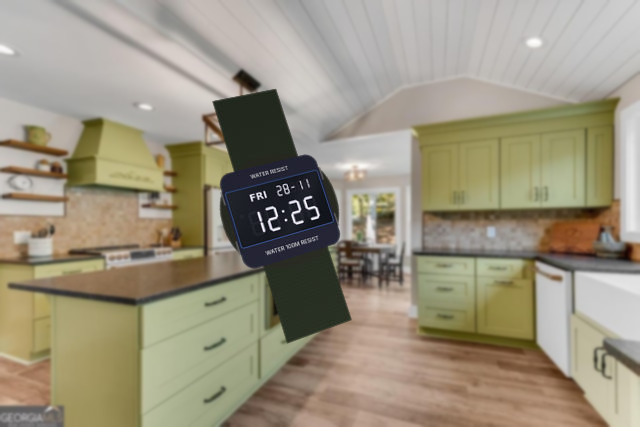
12:25
